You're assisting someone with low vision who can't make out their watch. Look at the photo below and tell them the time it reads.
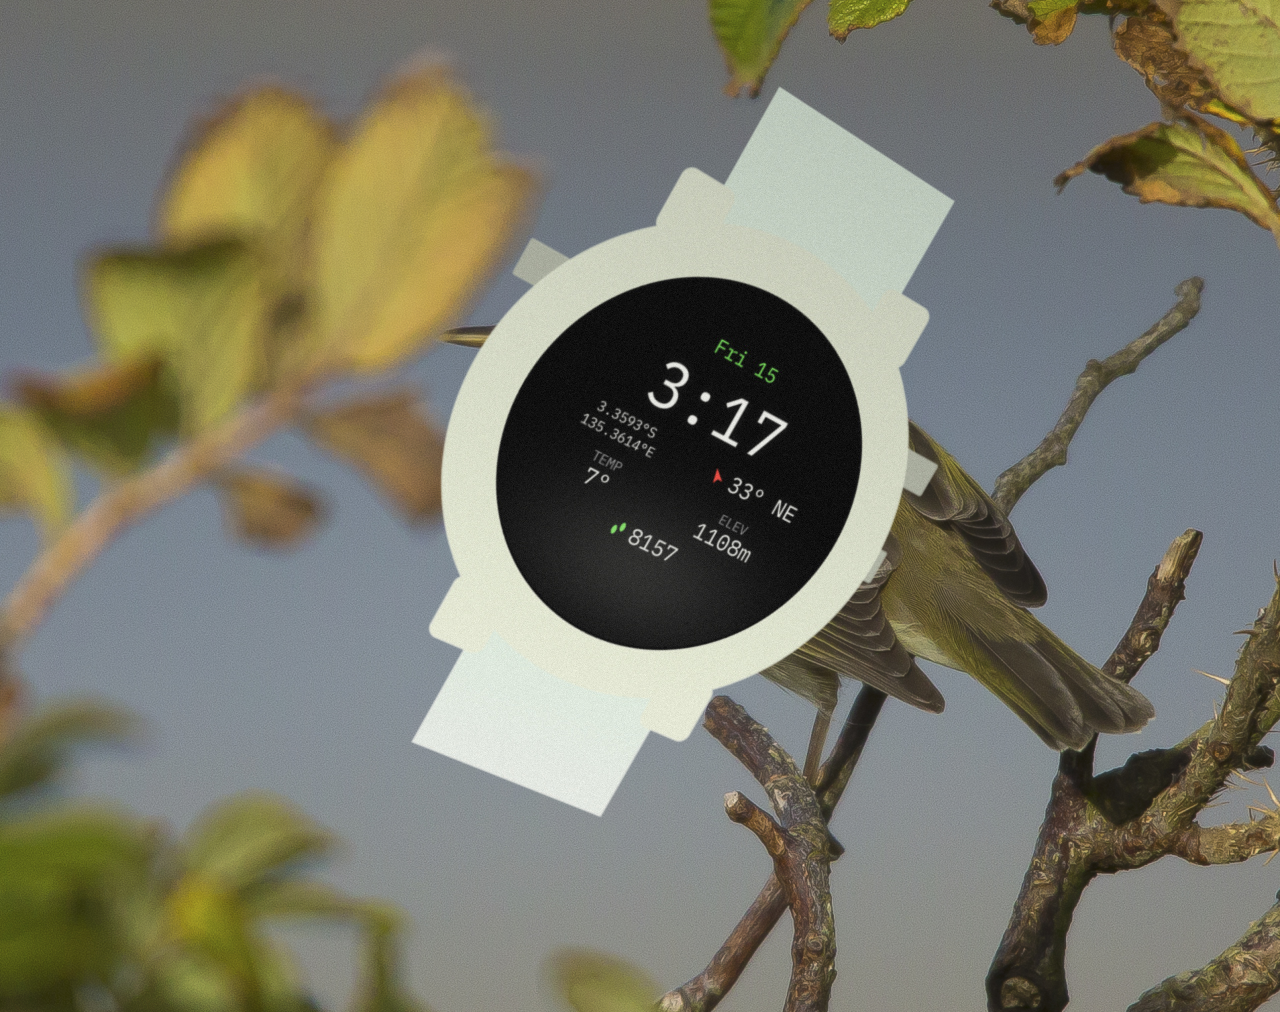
3:17
